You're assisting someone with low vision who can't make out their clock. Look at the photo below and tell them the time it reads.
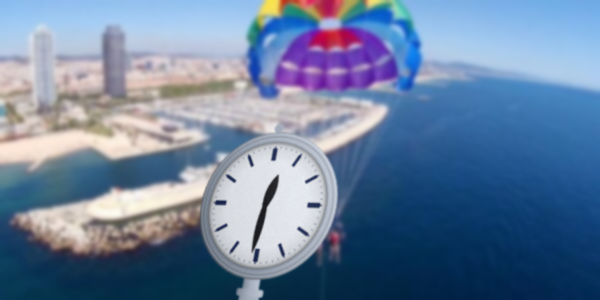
12:31
